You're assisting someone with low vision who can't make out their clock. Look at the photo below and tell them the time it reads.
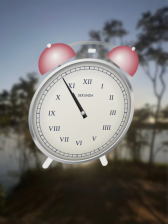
10:54
